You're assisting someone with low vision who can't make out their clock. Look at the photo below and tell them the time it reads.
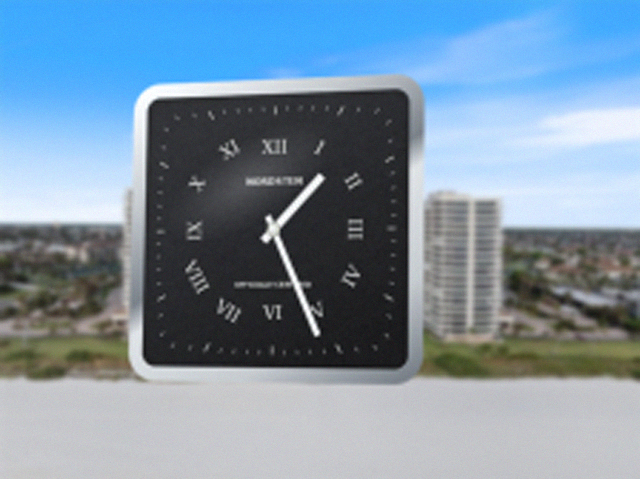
1:26
